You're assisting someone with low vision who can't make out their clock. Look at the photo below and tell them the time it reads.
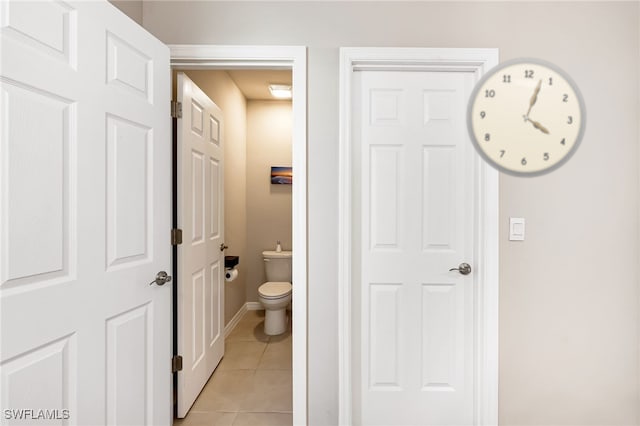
4:03
